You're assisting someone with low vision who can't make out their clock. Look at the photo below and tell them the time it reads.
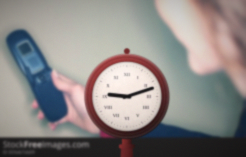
9:12
